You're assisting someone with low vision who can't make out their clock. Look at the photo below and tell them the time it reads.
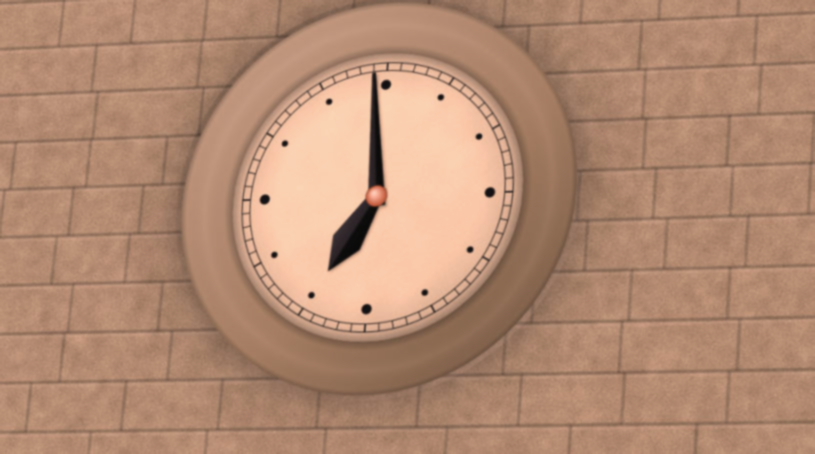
6:59
